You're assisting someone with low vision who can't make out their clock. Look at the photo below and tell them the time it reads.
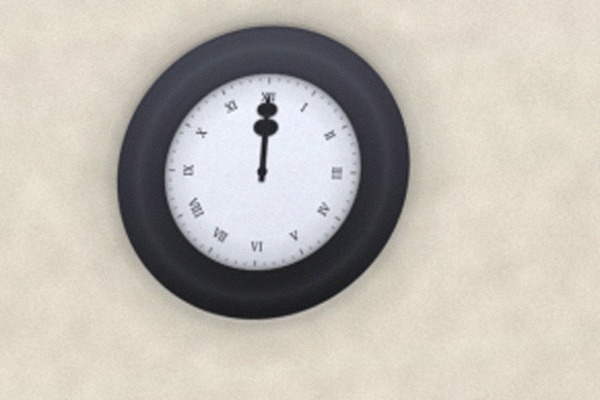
12:00
